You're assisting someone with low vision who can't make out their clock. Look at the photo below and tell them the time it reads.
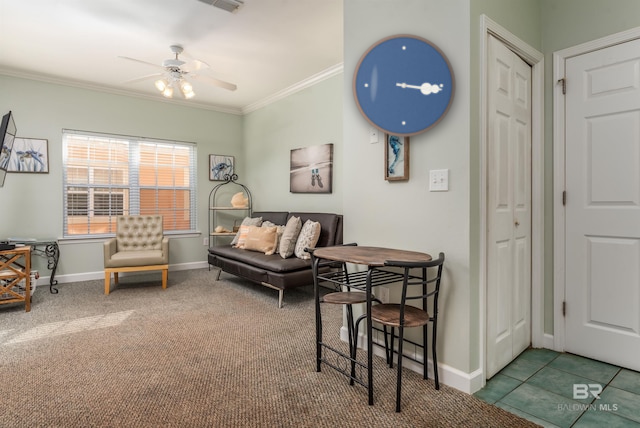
3:16
